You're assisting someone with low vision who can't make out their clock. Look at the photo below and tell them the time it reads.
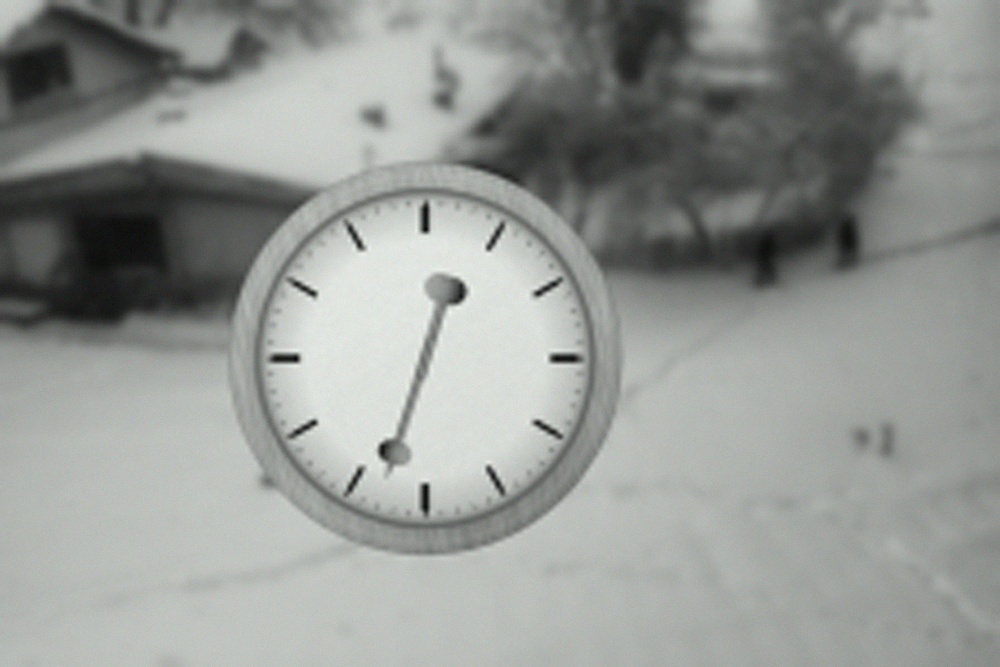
12:33
